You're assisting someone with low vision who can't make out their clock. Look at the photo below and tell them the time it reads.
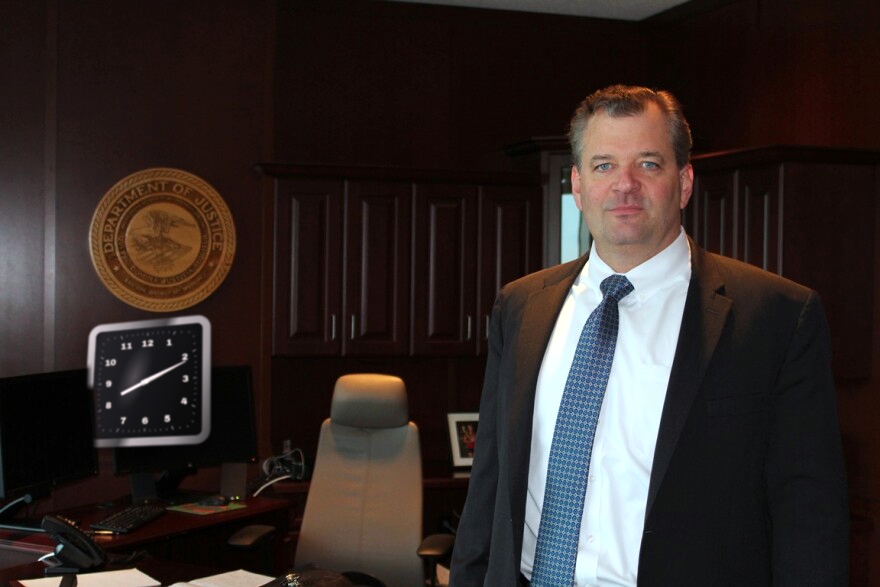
8:11
